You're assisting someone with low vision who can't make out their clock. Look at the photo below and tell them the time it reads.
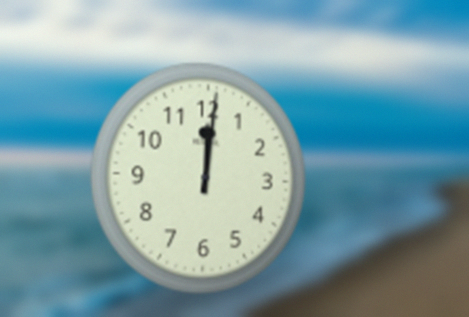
12:01
